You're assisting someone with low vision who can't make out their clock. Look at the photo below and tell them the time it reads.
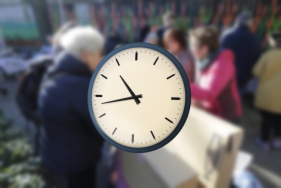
10:43
